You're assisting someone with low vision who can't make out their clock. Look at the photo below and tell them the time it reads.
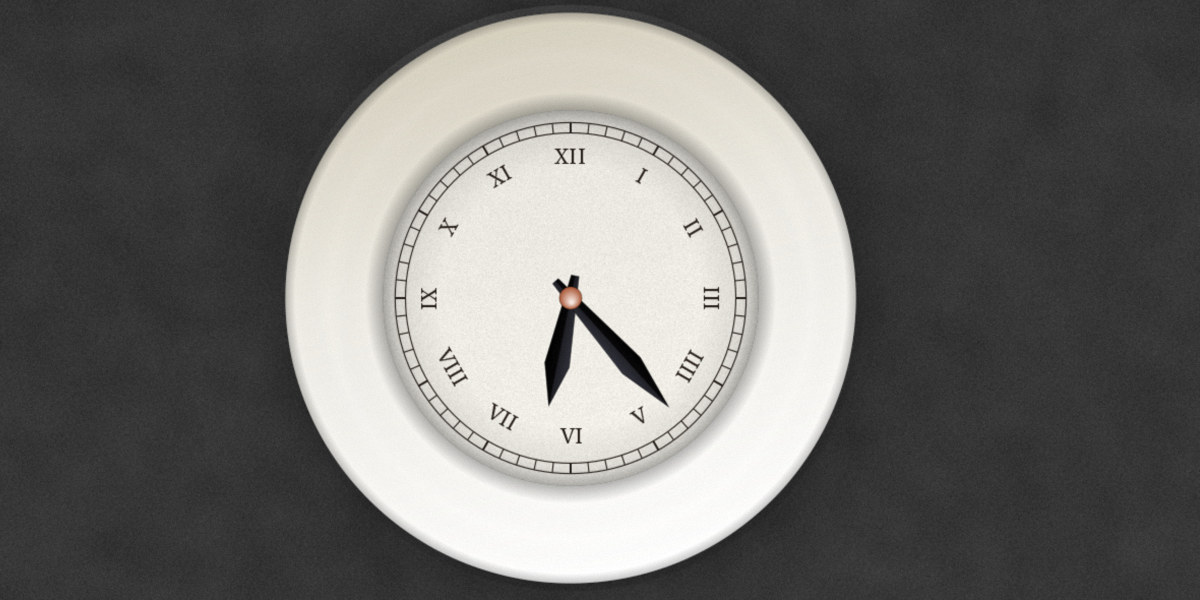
6:23
